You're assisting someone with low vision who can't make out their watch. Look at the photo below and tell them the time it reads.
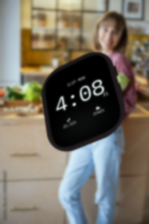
4:08
